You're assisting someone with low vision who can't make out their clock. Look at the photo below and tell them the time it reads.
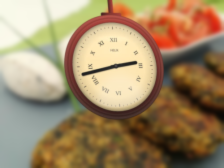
2:43
